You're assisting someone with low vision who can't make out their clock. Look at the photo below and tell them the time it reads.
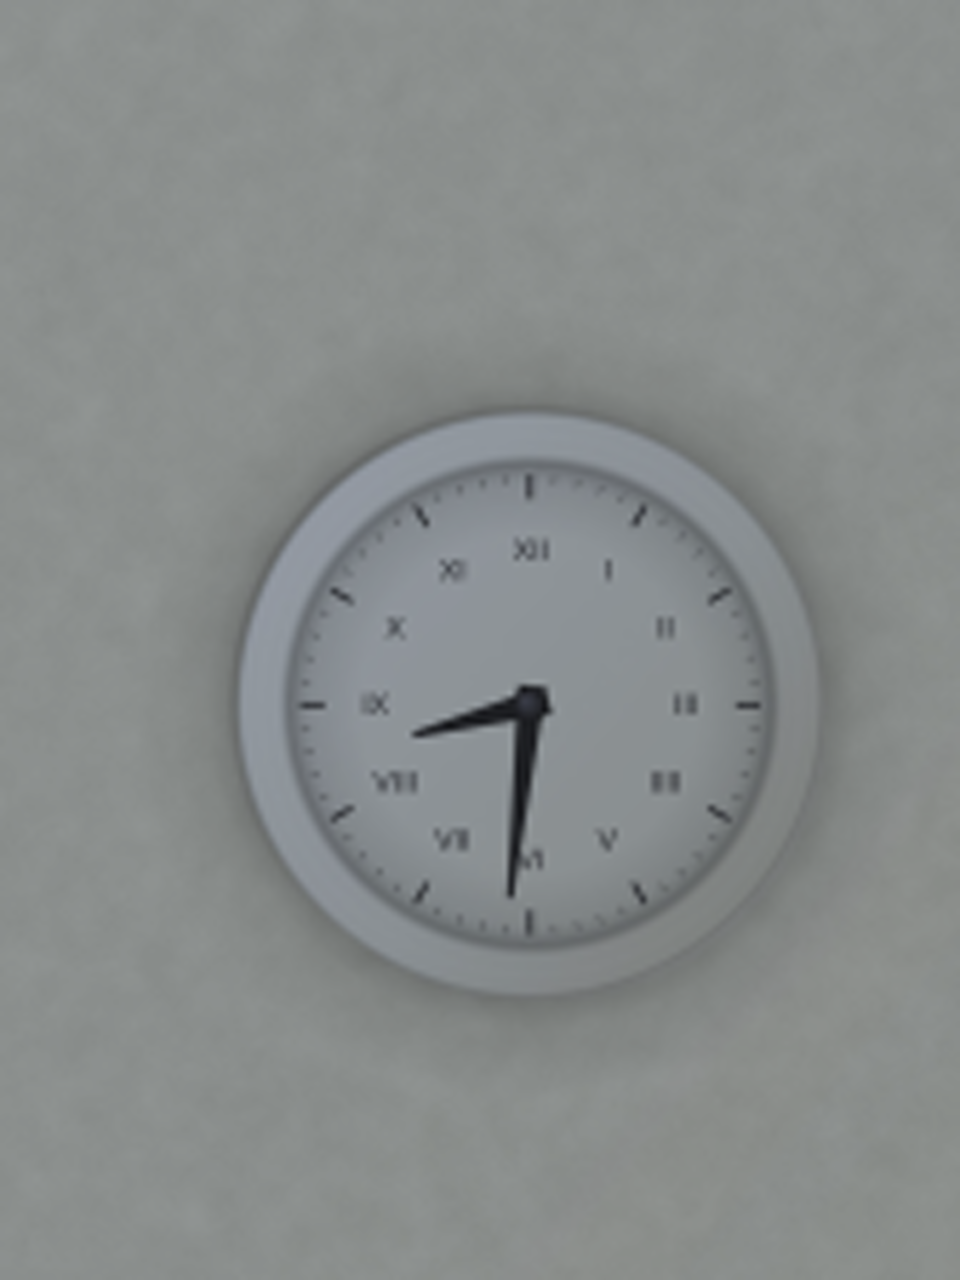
8:31
